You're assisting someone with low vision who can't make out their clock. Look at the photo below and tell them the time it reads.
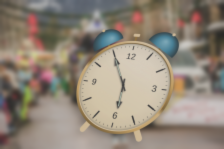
5:55
